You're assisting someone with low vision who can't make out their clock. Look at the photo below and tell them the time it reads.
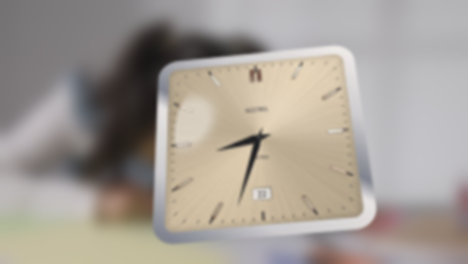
8:33
